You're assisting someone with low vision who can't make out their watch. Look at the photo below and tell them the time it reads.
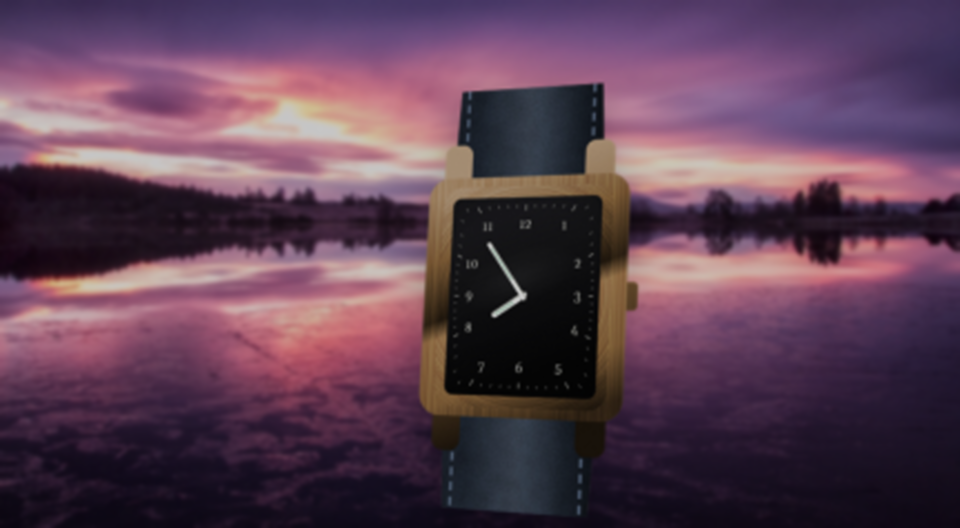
7:54
